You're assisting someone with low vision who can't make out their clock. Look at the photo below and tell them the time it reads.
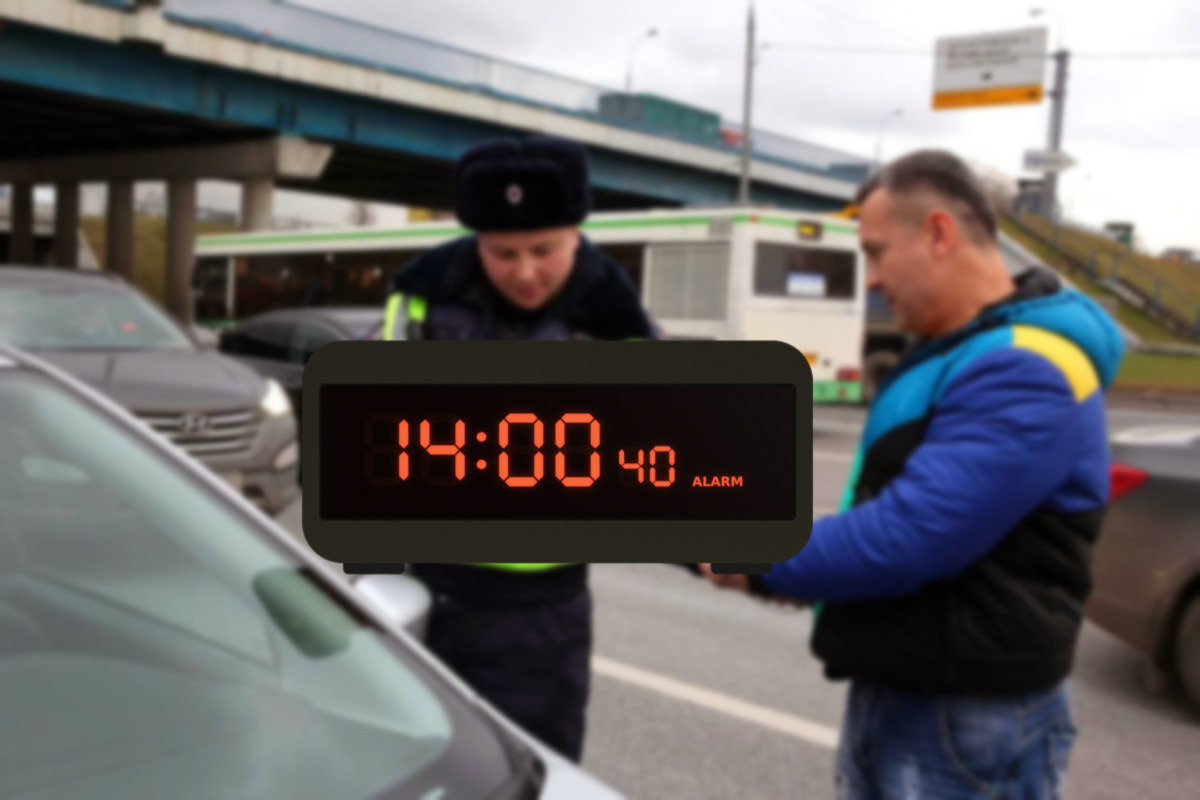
14:00:40
